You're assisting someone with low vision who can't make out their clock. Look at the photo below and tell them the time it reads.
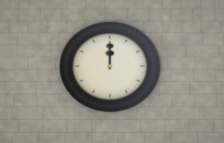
12:00
